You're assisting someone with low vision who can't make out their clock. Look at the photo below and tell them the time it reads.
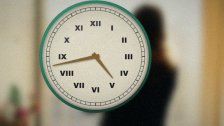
4:43
